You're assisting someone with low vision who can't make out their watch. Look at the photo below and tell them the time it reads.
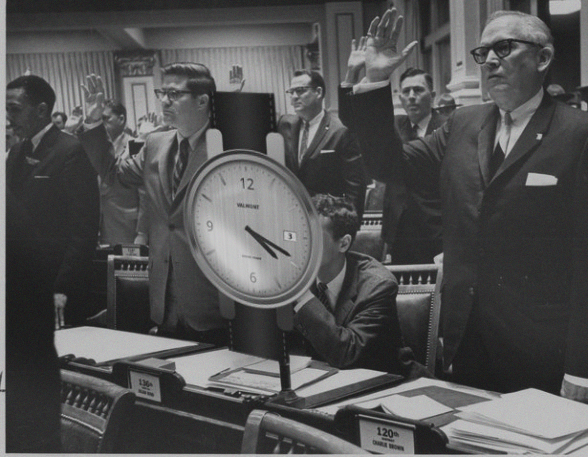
4:19
